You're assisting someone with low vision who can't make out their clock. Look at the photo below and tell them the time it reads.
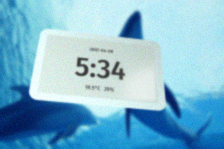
5:34
